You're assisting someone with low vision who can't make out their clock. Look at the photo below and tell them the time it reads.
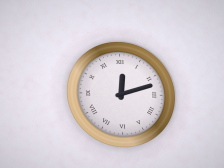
12:12
